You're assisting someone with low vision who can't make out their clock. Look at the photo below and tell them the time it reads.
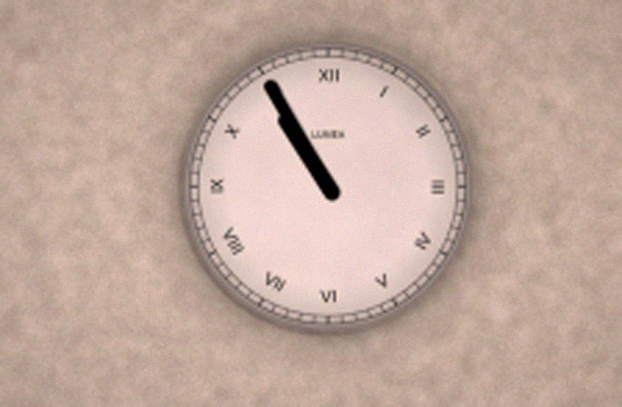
10:55
